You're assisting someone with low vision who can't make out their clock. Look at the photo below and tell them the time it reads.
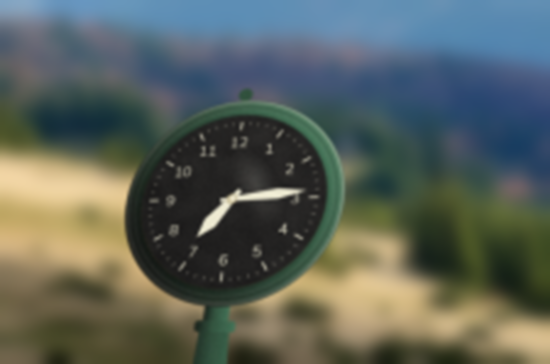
7:14
